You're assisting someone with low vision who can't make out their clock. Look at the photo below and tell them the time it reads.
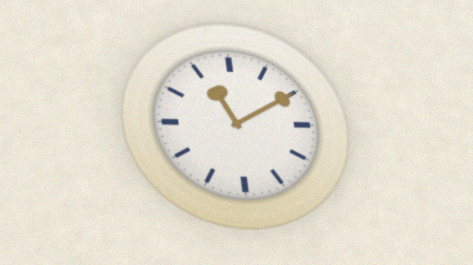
11:10
